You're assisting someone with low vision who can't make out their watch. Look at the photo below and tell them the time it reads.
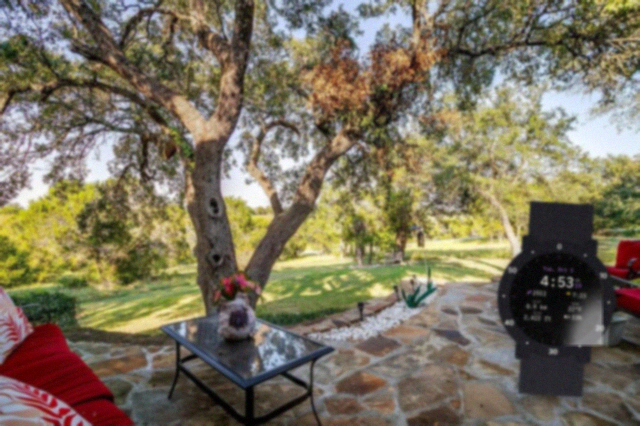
4:53
